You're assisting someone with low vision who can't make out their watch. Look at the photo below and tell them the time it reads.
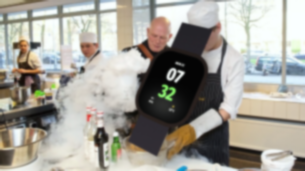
7:32
